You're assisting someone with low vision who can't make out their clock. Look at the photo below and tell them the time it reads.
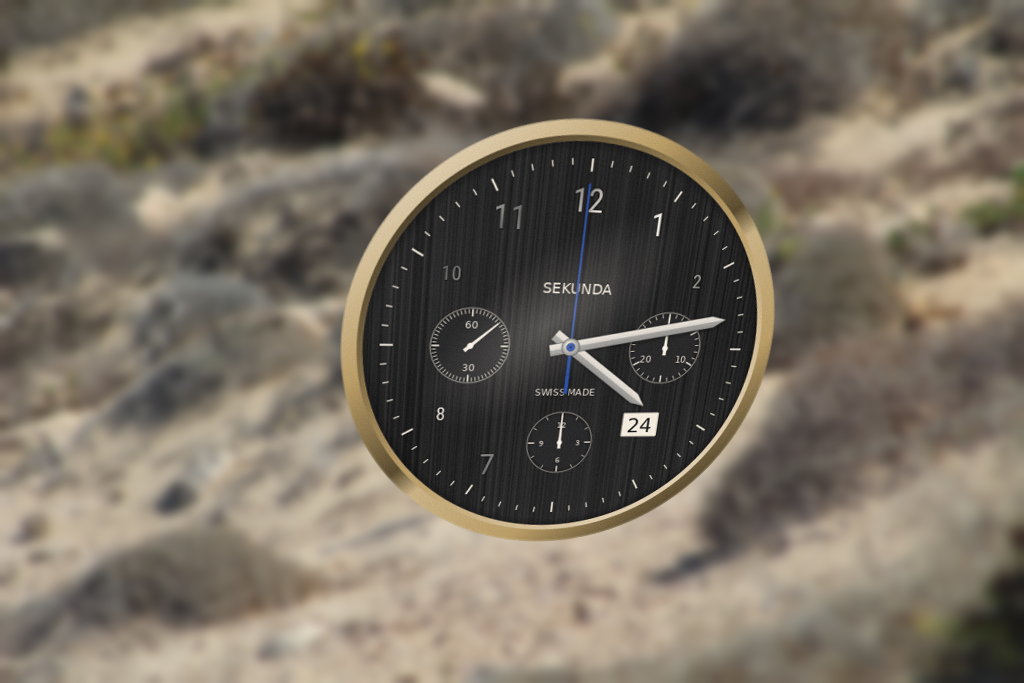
4:13:08
